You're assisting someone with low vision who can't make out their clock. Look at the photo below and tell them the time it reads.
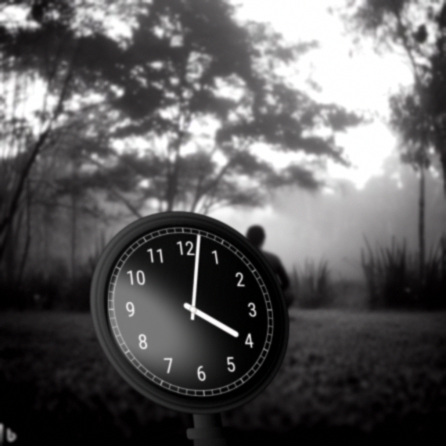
4:02
